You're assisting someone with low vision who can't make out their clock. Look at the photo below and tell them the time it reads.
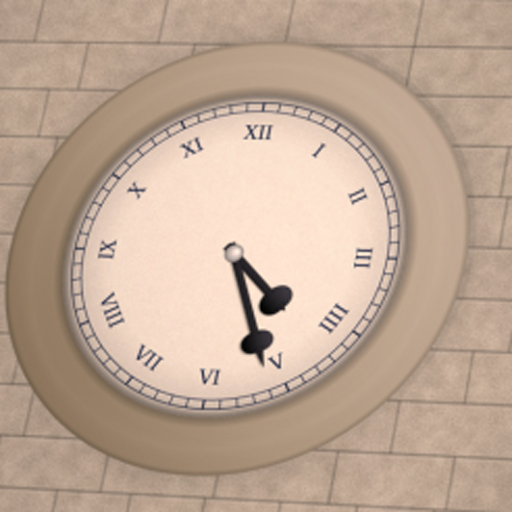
4:26
